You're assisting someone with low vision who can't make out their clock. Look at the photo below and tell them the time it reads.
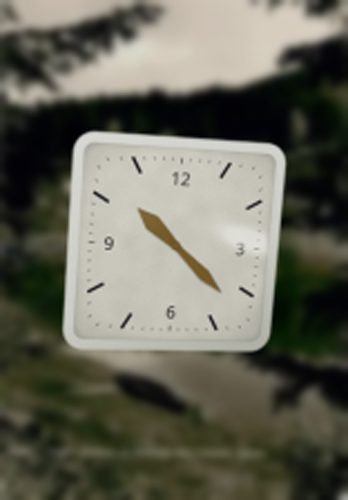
10:22
